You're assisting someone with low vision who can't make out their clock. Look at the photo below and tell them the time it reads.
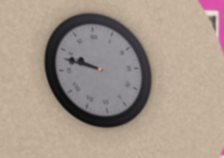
9:48
